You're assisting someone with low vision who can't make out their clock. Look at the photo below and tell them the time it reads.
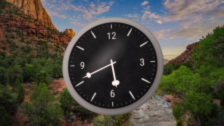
5:41
